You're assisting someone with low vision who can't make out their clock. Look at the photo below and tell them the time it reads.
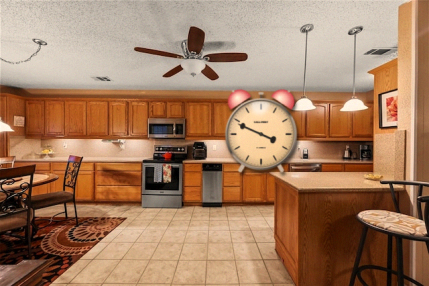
3:49
